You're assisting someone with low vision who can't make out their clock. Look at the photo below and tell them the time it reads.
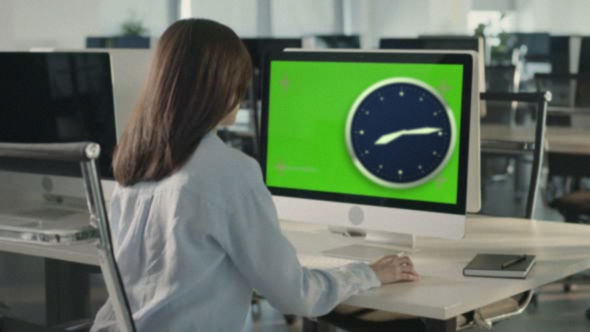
8:14
